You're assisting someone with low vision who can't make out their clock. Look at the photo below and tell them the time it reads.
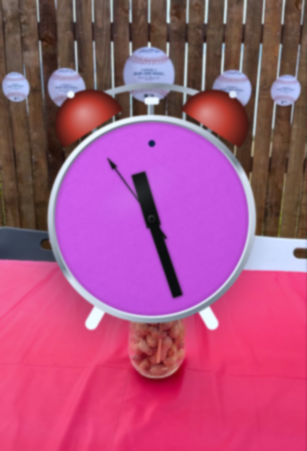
11:26:54
